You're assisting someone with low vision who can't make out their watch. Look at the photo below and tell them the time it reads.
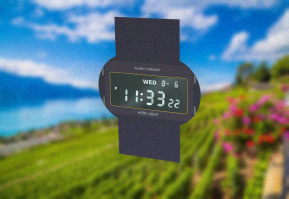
11:33:22
